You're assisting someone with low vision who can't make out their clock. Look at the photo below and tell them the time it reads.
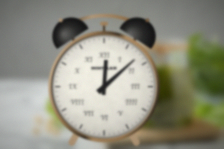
12:08
